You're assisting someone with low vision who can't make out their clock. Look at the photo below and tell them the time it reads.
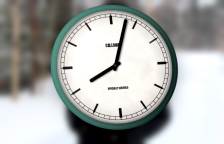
8:03
